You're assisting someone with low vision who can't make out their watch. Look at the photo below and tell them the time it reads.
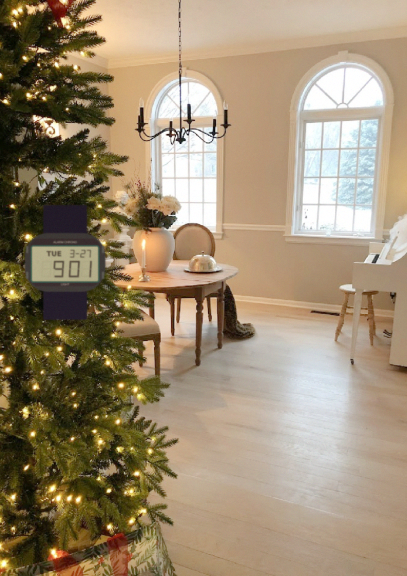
9:01
